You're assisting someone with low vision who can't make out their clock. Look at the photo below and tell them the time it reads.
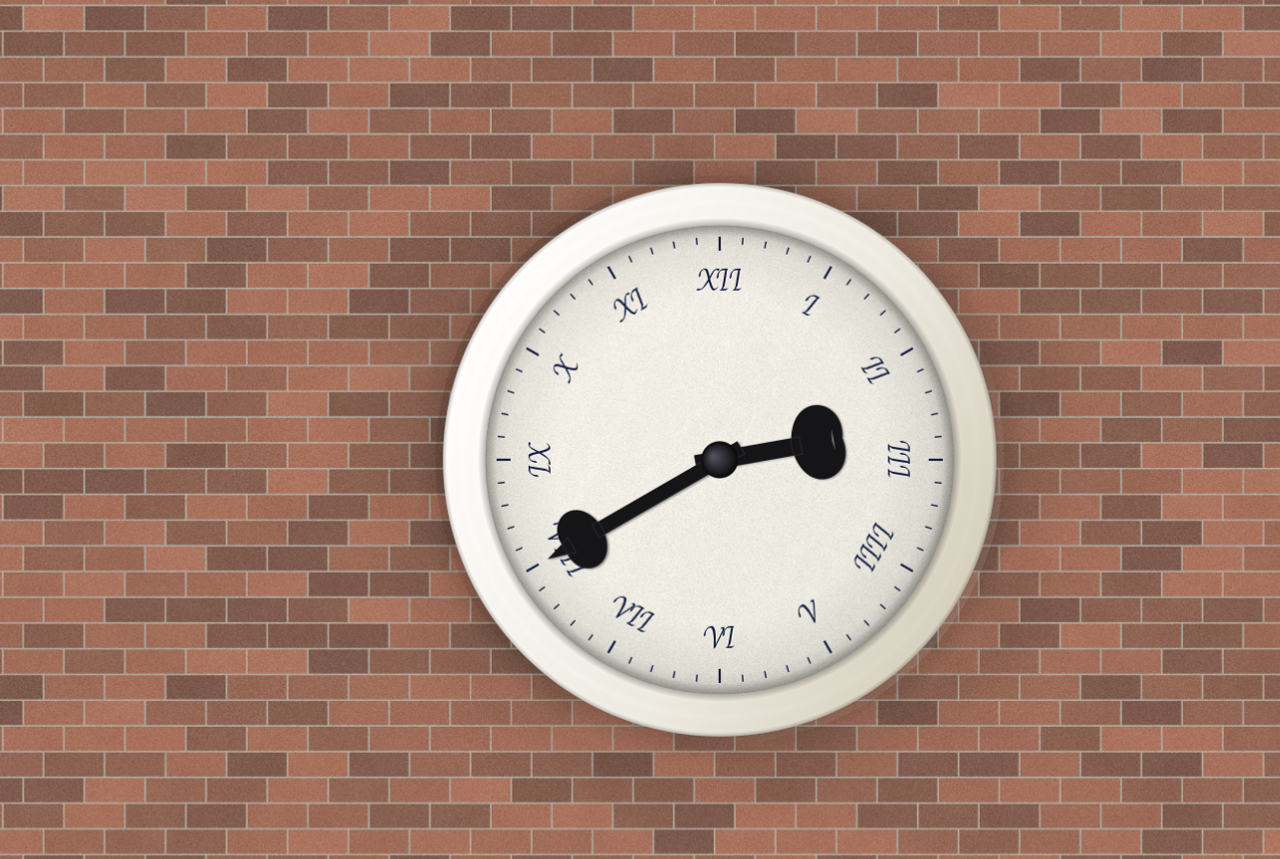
2:40
